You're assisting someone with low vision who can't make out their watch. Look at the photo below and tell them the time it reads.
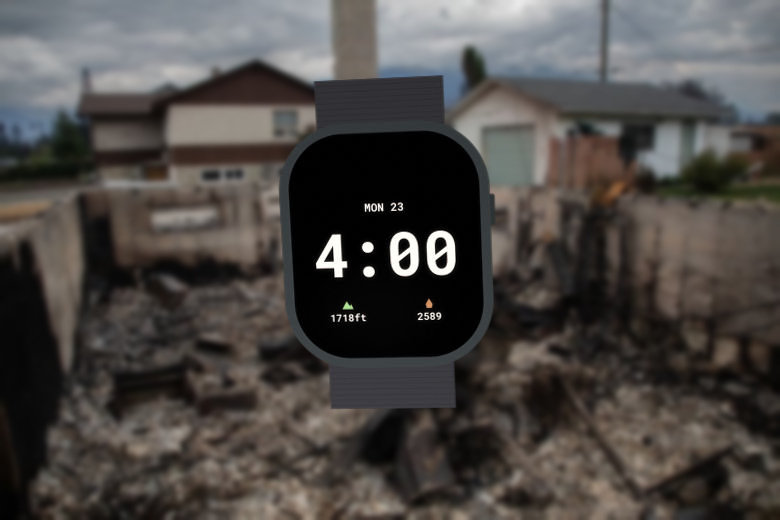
4:00
